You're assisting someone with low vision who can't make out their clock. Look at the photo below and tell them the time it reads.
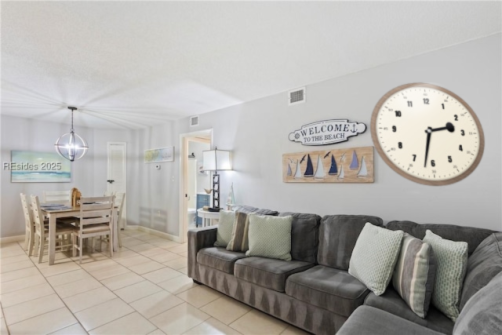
2:32
